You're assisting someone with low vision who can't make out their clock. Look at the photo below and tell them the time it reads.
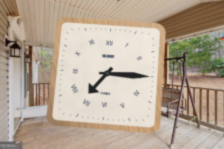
7:15
